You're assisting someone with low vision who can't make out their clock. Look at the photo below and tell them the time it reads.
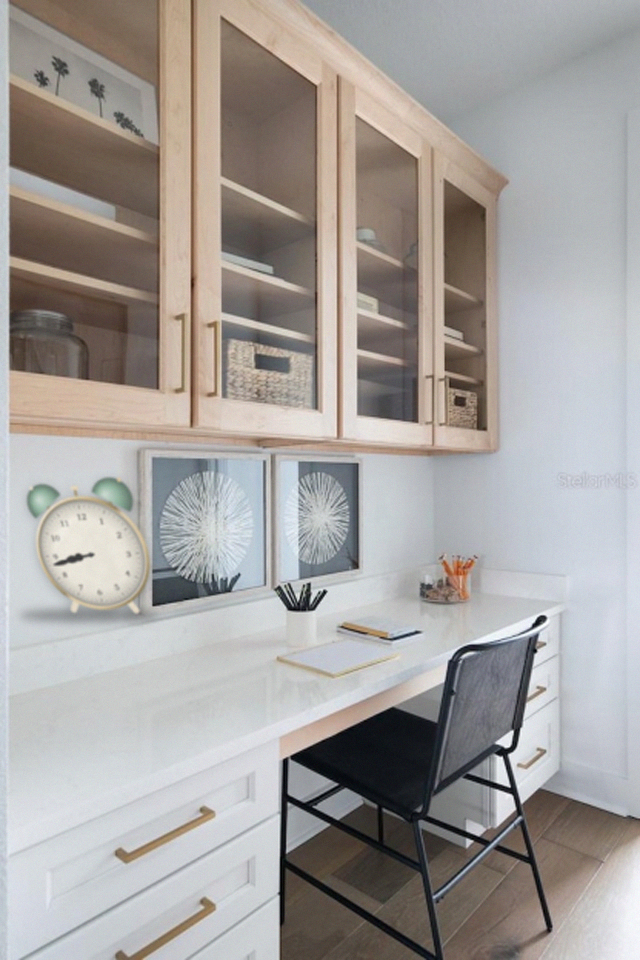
8:43
